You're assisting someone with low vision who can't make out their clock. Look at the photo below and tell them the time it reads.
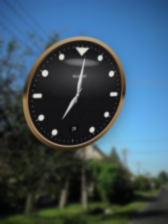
7:01
